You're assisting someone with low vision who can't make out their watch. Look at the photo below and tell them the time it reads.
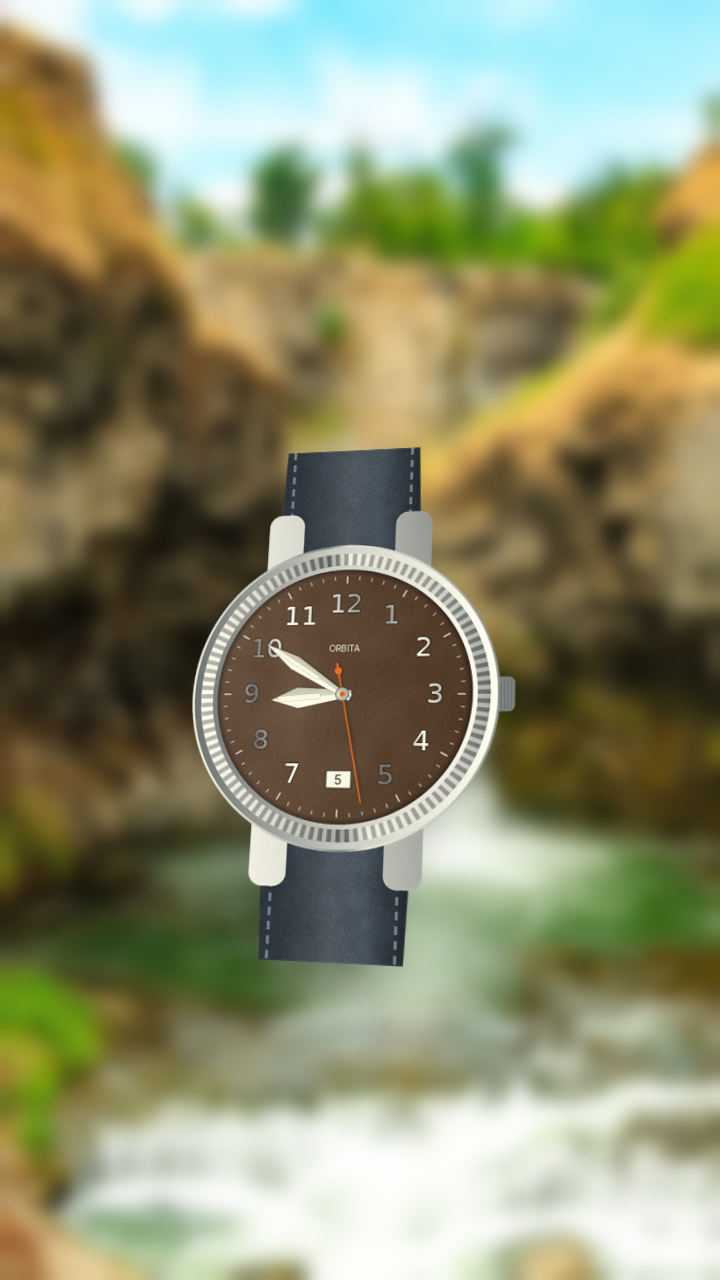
8:50:28
